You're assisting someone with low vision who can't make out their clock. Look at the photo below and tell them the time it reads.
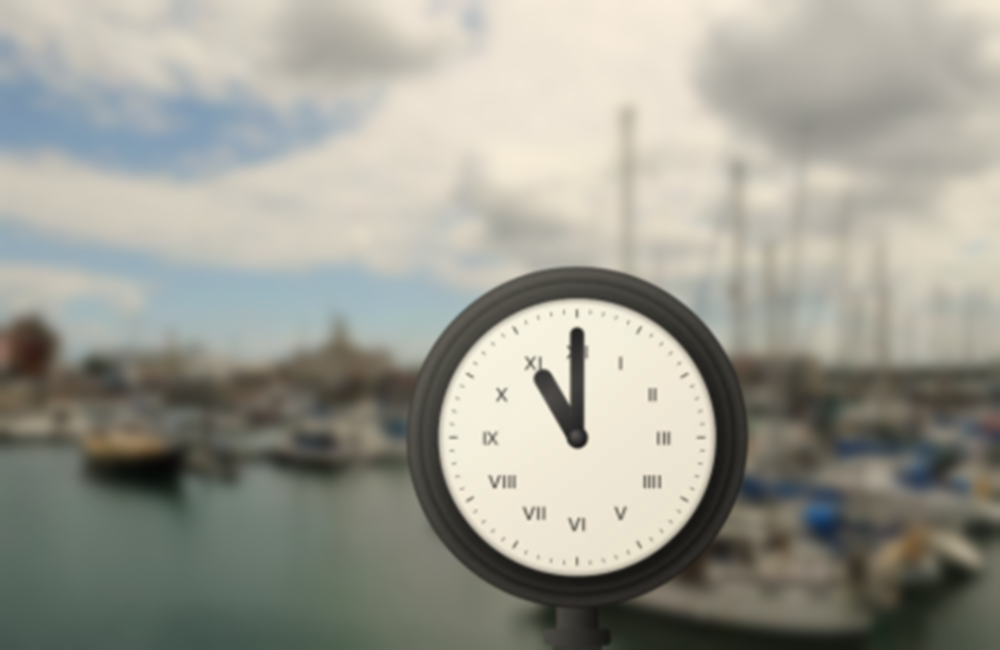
11:00
